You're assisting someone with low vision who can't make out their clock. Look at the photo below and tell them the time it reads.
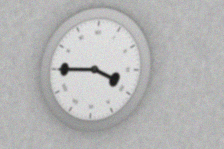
3:45
